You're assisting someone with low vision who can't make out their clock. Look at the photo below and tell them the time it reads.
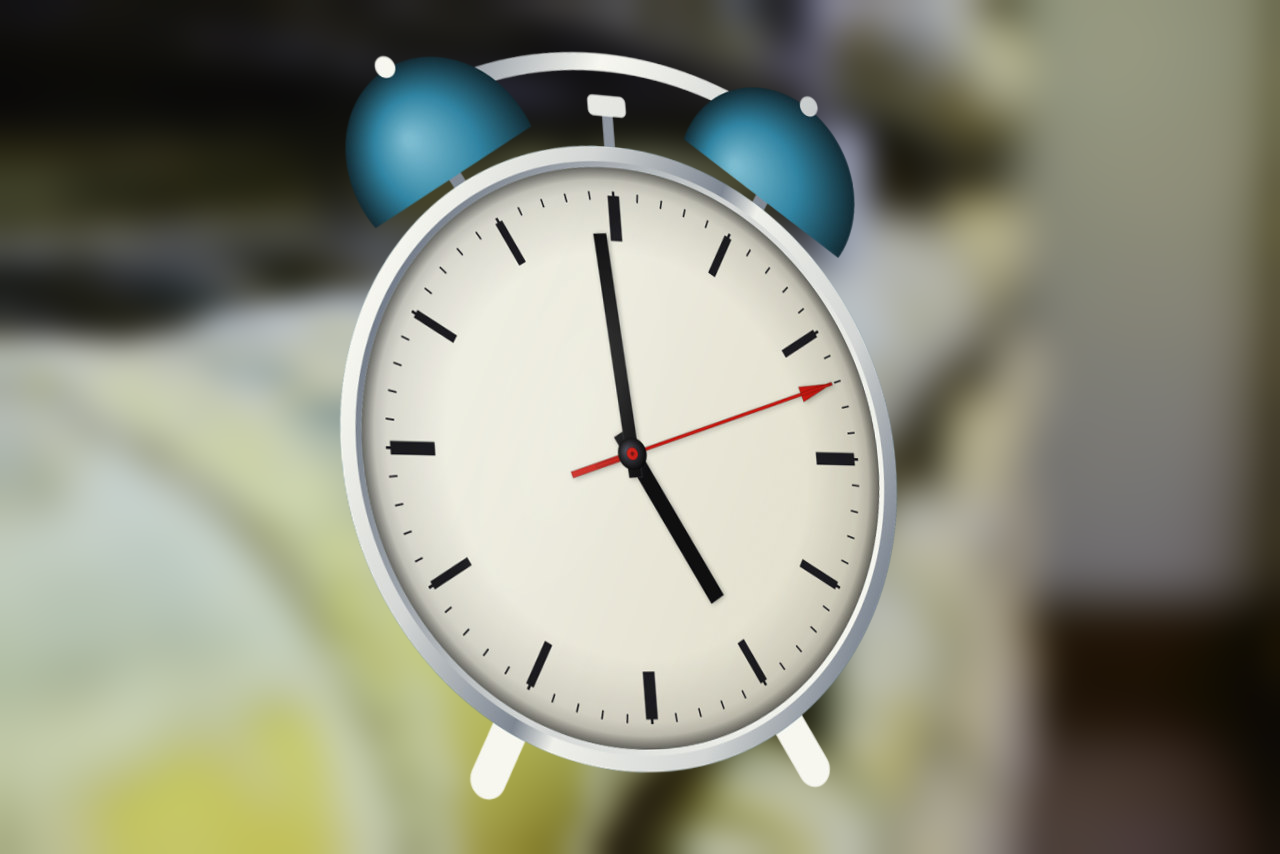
4:59:12
